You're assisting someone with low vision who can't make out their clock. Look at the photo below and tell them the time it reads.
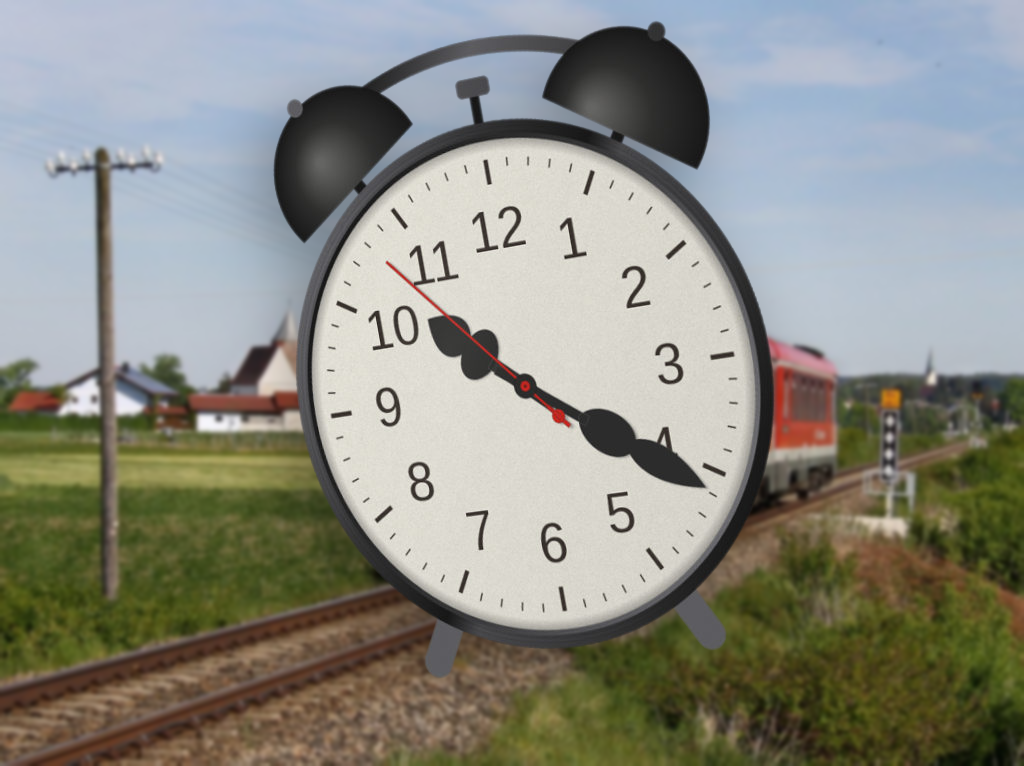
10:20:53
